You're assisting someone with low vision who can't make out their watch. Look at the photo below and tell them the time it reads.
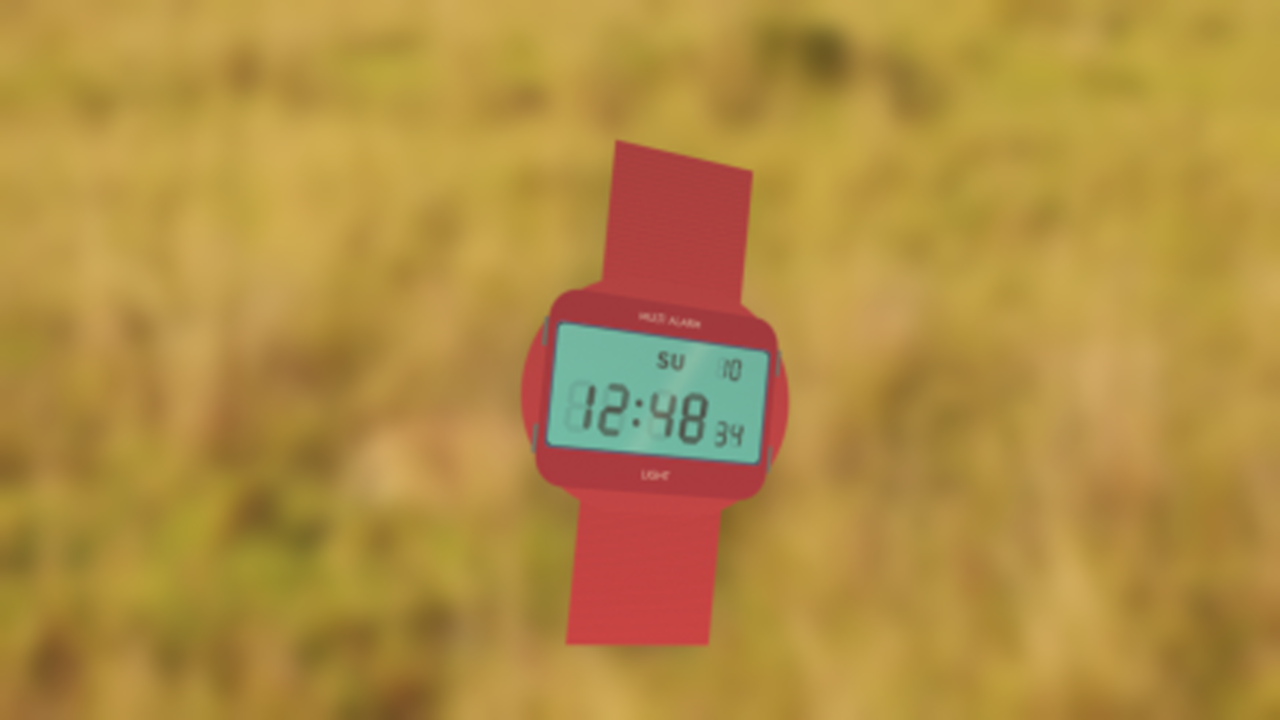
12:48:34
